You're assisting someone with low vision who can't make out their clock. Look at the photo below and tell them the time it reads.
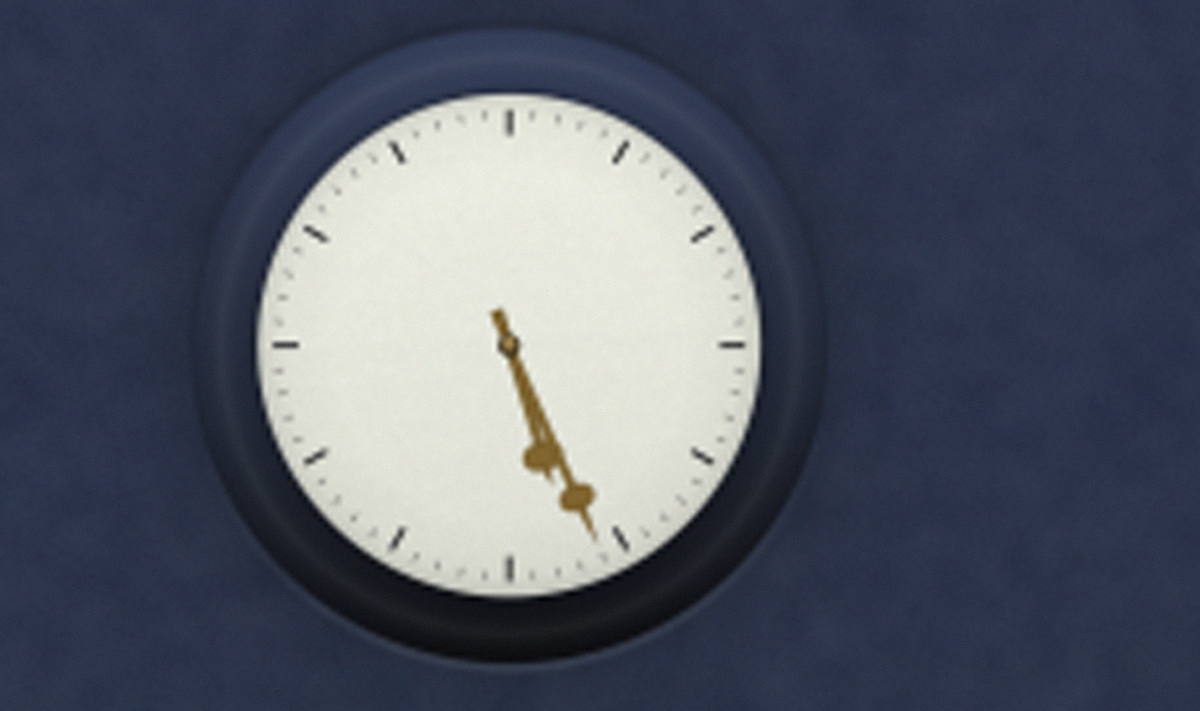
5:26
